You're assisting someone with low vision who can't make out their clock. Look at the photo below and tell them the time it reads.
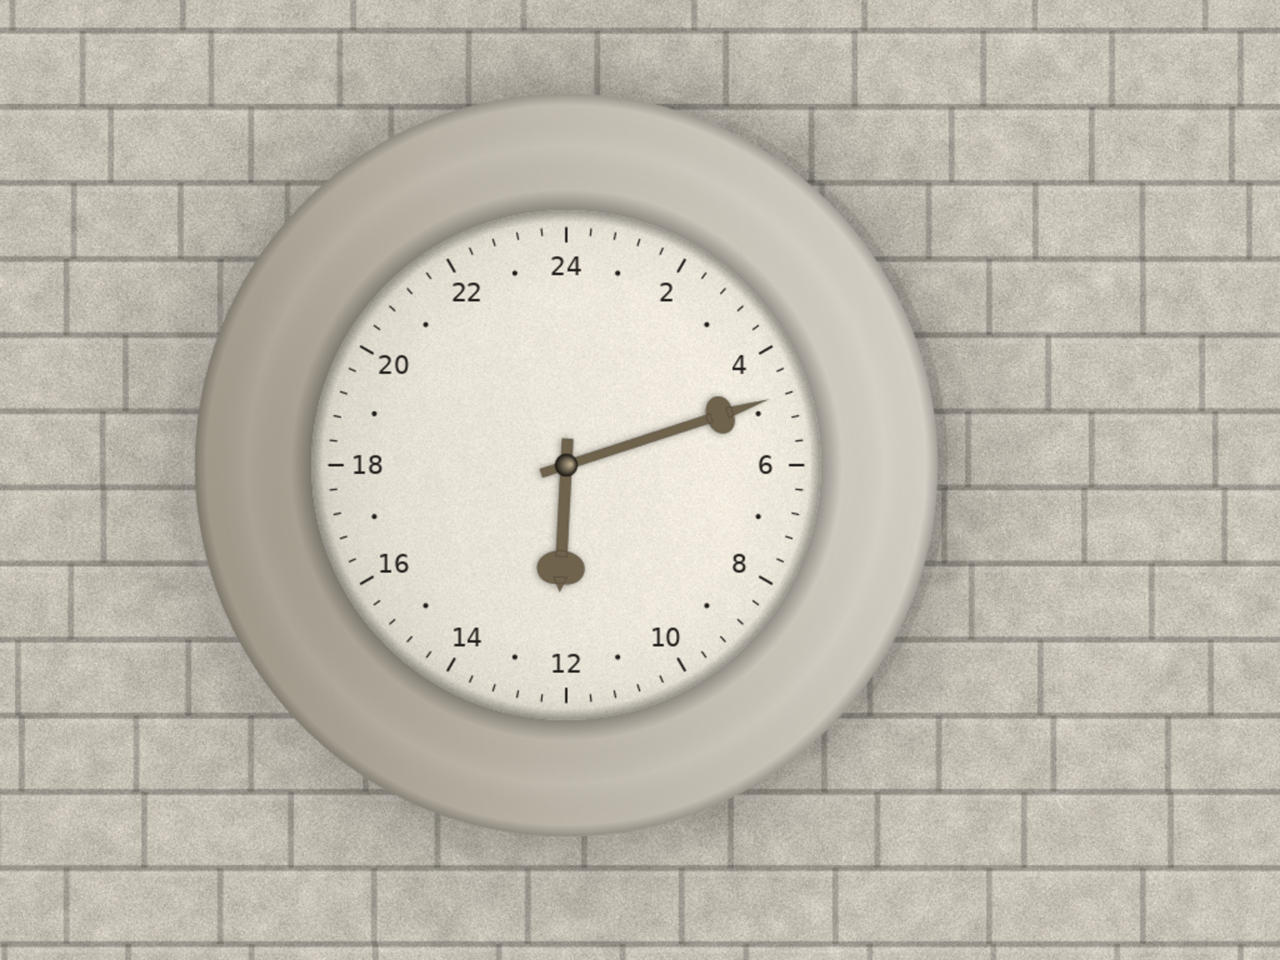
12:12
